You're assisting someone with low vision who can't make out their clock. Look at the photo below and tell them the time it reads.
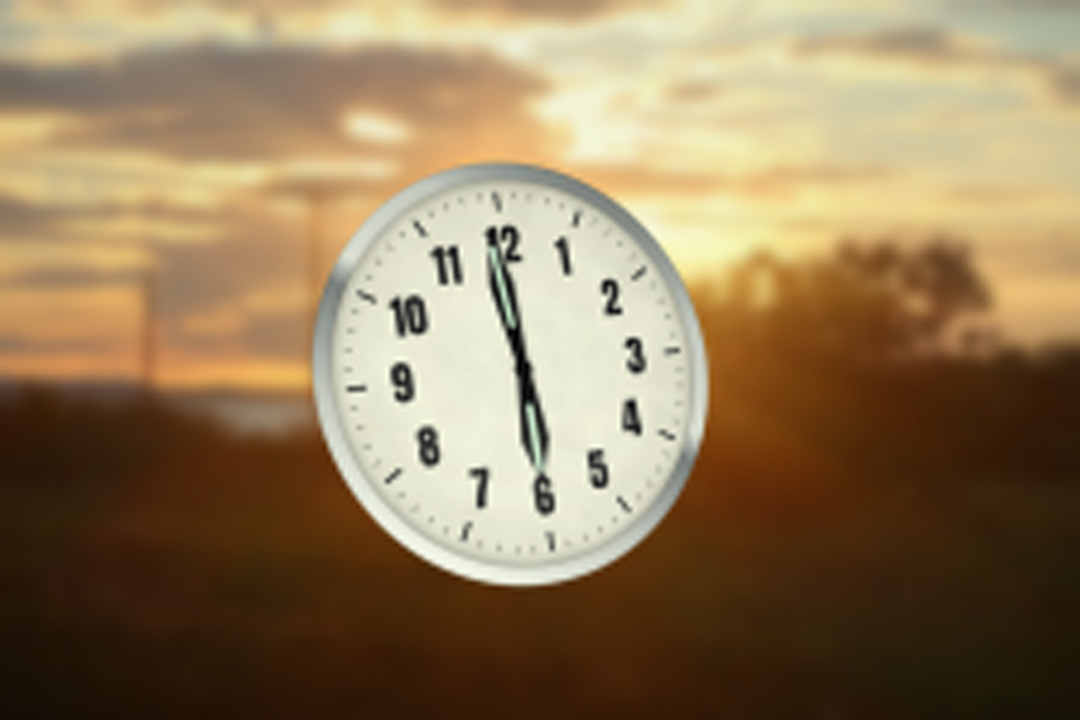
5:59
